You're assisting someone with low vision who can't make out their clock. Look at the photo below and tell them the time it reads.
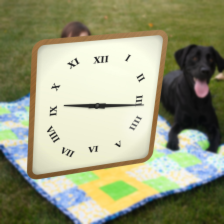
9:16
